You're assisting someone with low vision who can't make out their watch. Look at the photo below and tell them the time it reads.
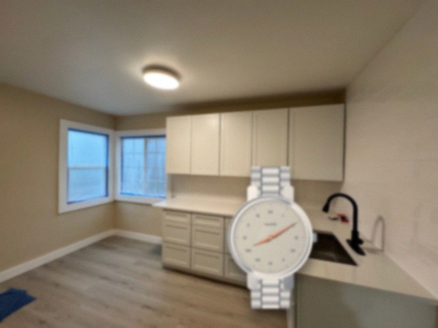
8:10
